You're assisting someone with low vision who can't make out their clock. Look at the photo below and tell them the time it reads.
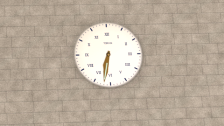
6:32
